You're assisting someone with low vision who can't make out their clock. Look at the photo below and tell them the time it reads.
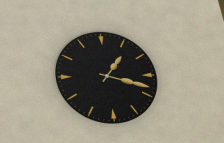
1:18
